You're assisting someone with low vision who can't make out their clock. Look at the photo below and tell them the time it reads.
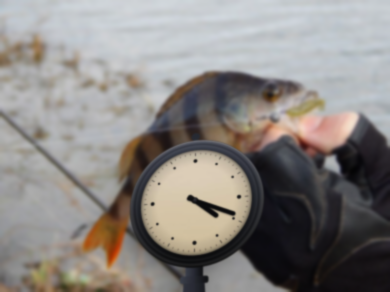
4:19
